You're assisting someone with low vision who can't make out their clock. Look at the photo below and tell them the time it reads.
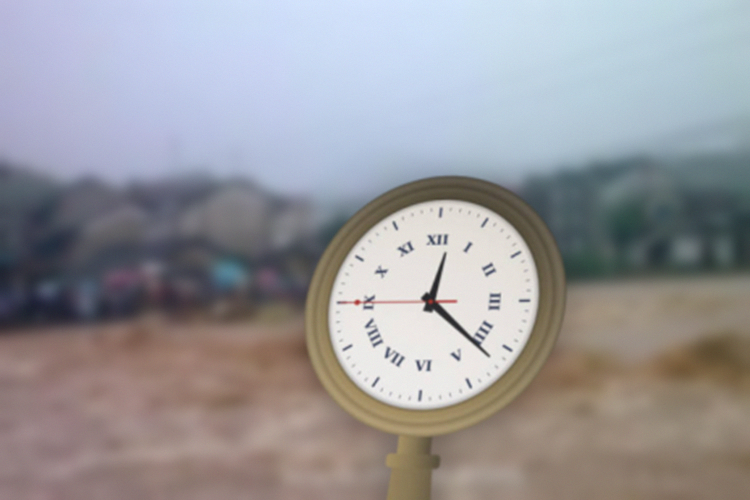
12:21:45
